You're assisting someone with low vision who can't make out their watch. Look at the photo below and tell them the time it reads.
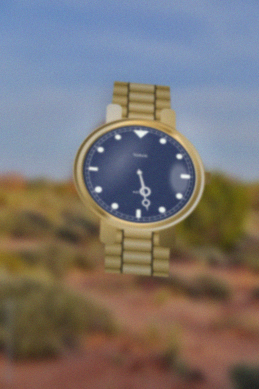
5:28
